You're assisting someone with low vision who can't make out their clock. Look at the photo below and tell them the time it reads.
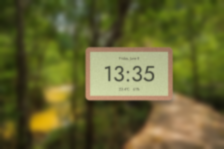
13:35
